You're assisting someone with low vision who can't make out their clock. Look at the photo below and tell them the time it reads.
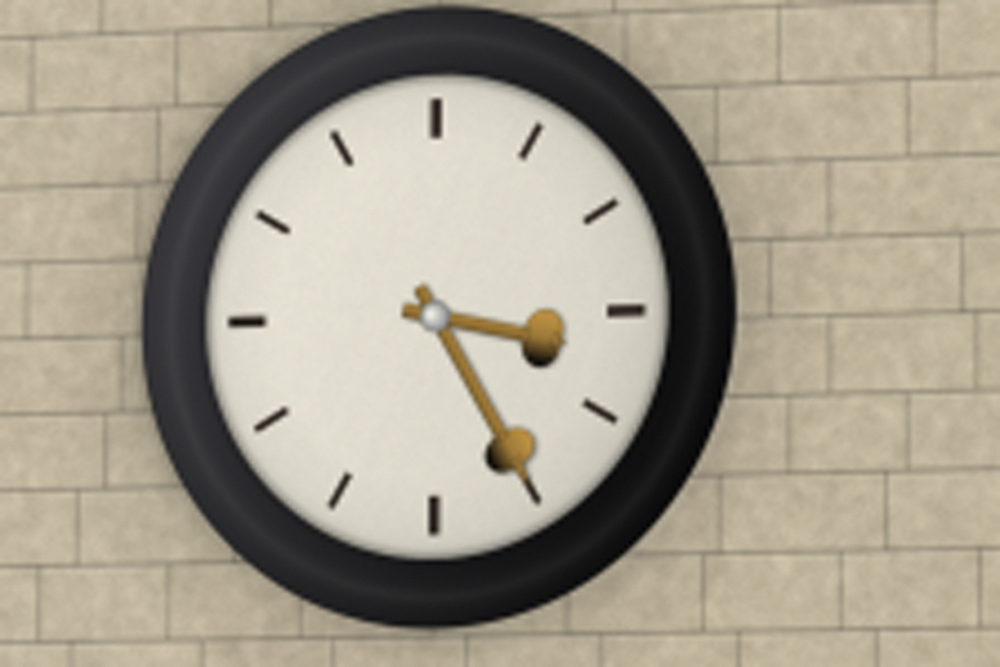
3:25
